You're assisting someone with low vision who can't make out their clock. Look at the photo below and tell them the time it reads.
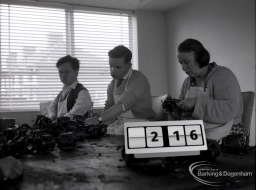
2:16
